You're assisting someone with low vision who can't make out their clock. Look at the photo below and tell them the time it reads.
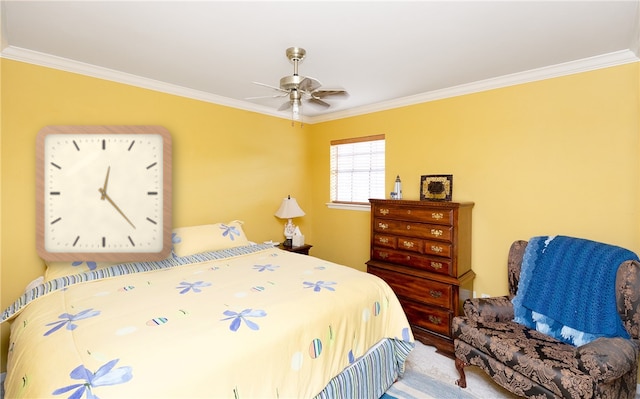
12:23
